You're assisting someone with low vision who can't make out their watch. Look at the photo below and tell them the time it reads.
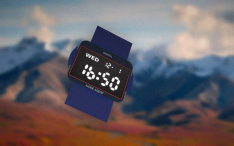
16:50
